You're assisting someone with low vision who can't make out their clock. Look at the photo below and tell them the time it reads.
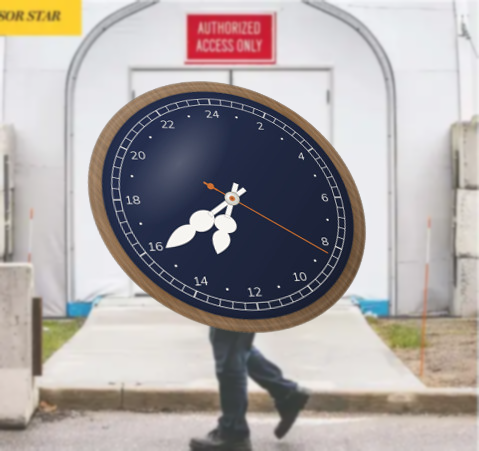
13:39:21
